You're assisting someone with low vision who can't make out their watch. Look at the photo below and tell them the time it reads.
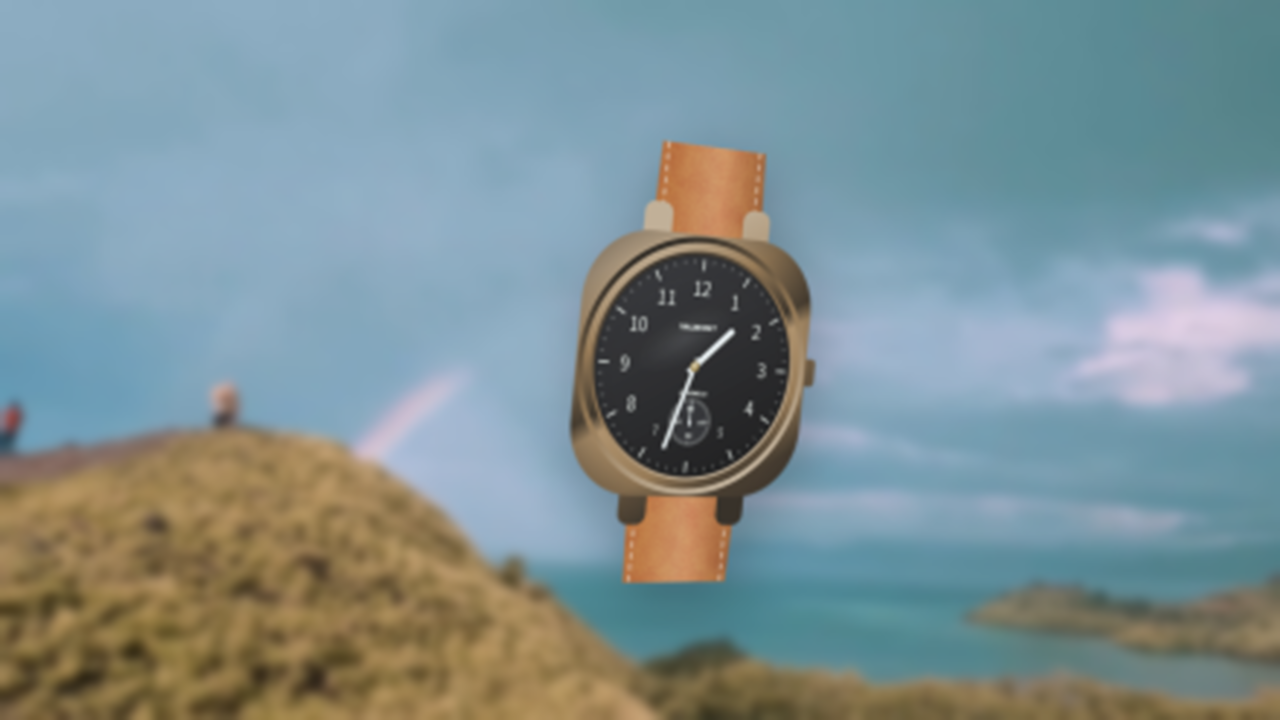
1:33
